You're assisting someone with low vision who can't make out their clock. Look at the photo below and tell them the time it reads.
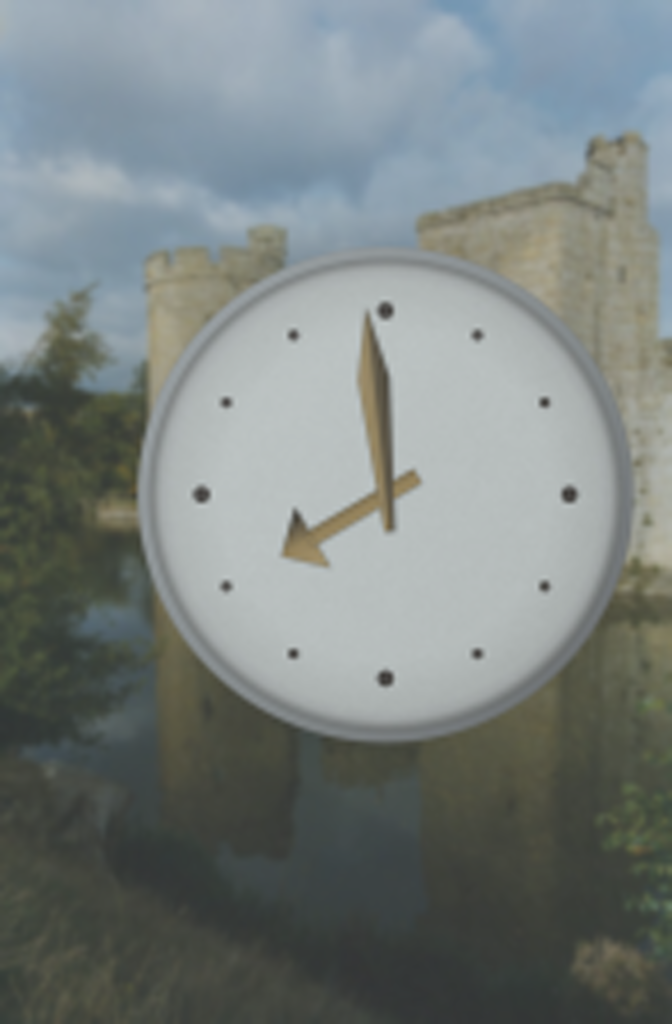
7:59
